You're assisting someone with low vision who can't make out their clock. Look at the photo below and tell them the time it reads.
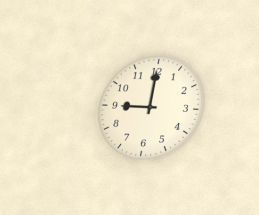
9:00
